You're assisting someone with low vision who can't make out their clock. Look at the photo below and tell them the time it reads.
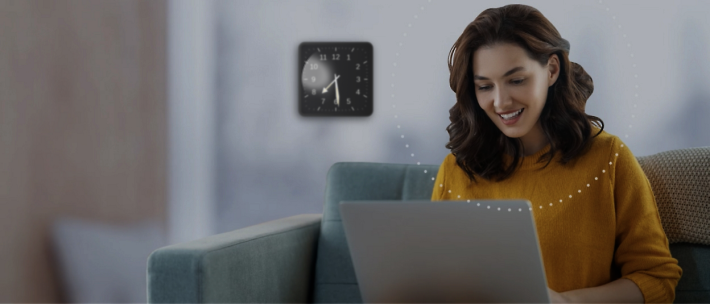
7:29
